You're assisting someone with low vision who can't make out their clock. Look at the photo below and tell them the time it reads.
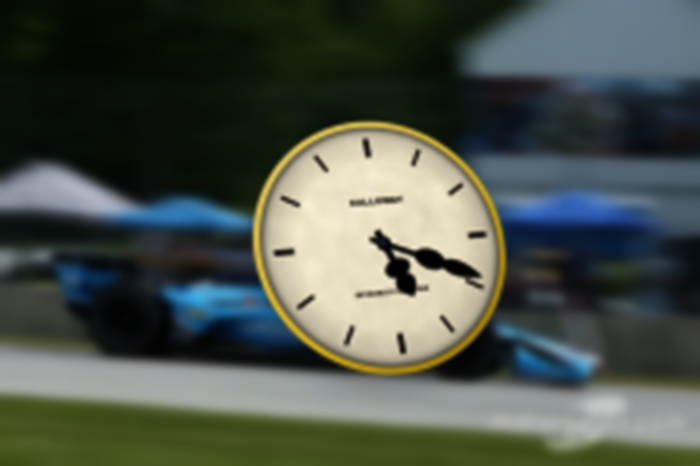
5:19
